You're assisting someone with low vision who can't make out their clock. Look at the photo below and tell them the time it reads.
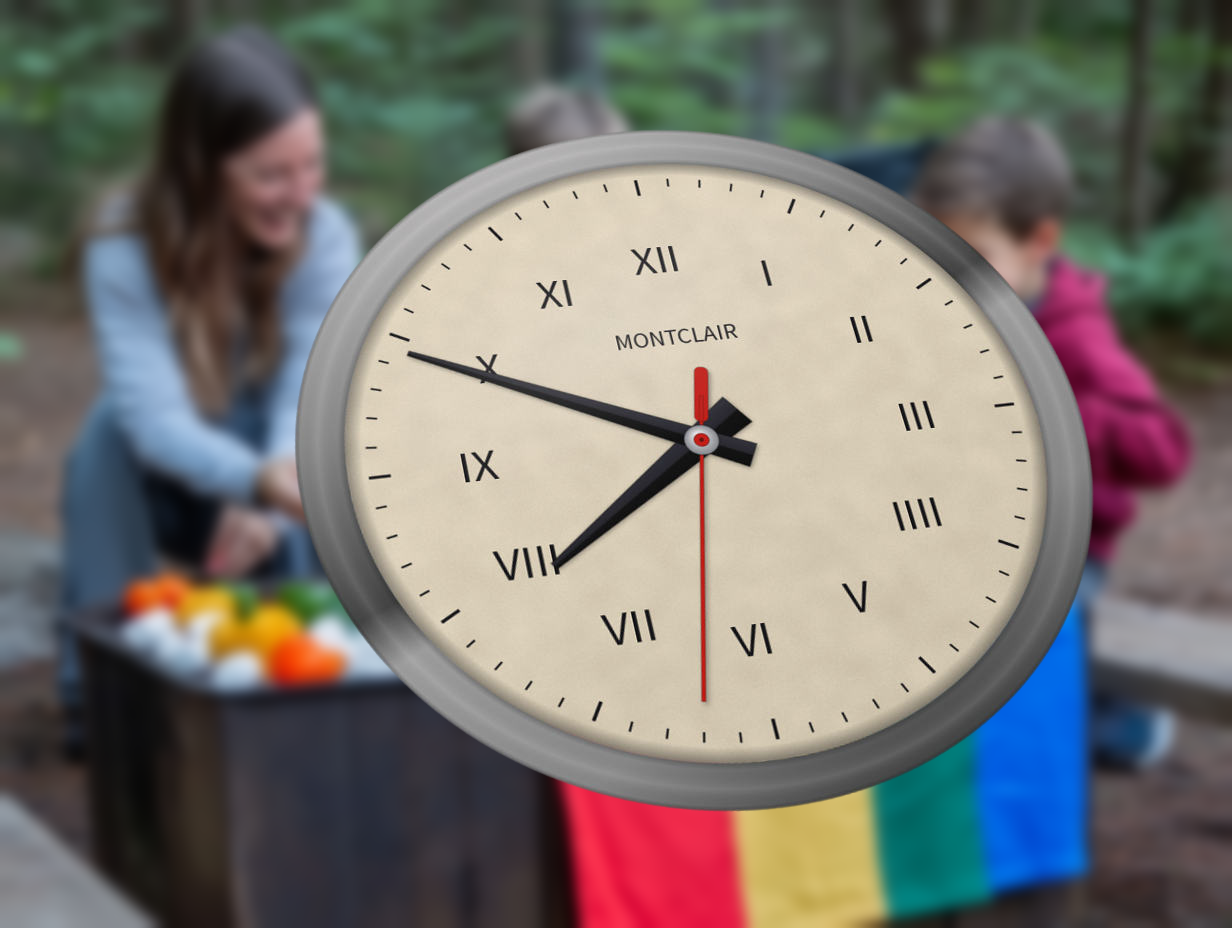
7:49:32
